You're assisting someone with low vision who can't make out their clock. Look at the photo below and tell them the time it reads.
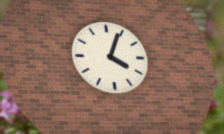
4:04
